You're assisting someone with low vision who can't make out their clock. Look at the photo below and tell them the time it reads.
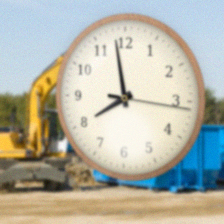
7:58:16
